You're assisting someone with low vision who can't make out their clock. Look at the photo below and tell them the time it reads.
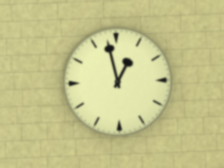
12:58
